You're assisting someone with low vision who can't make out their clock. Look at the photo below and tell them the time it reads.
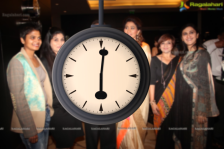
6:01
